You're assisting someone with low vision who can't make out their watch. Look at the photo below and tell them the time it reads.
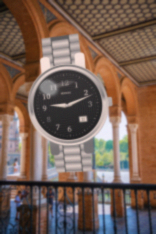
9:12
